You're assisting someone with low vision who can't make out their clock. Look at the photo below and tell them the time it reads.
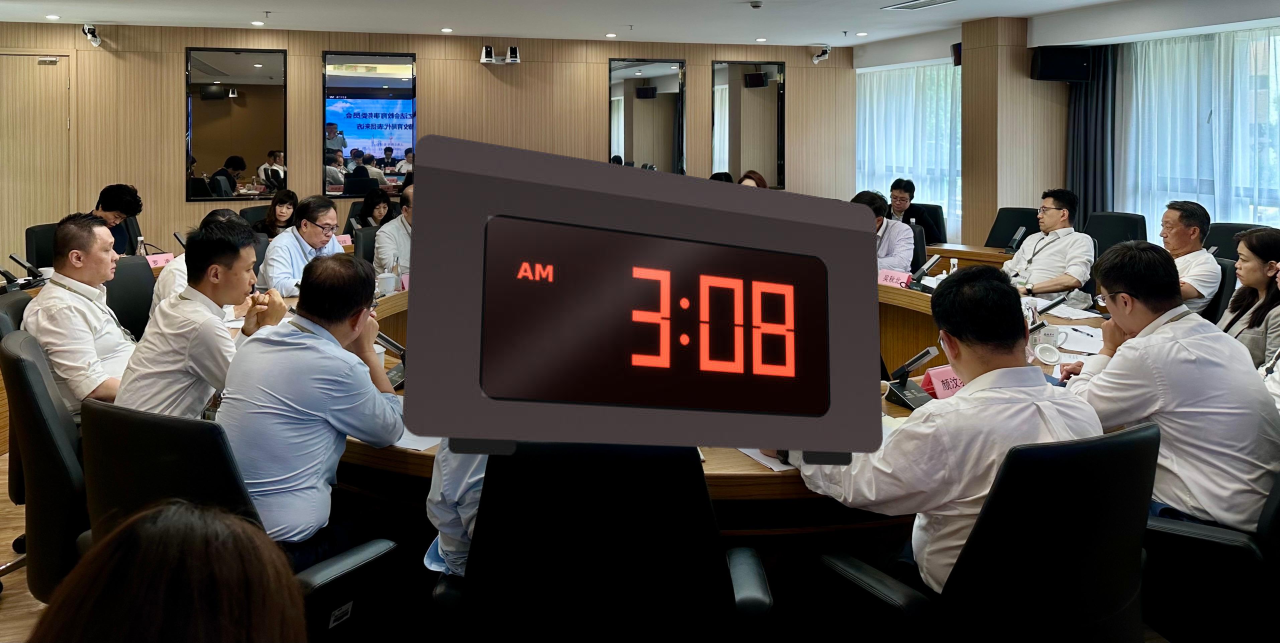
3:08
